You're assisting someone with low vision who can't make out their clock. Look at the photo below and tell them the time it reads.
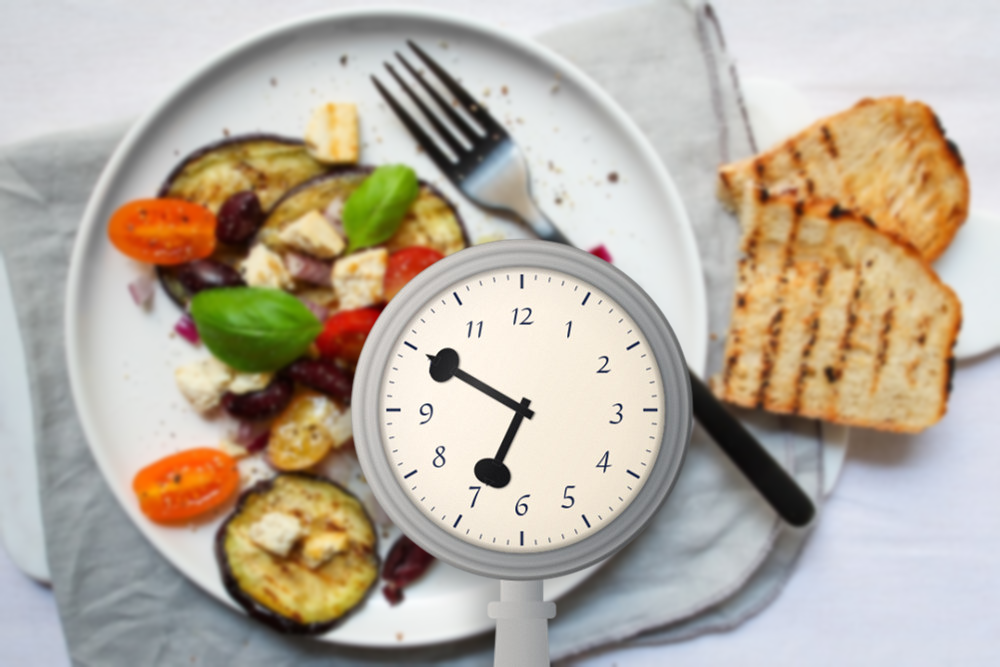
6:50
